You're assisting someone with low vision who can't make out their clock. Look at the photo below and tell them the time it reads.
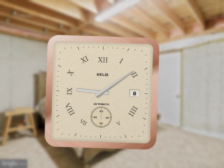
9:09
